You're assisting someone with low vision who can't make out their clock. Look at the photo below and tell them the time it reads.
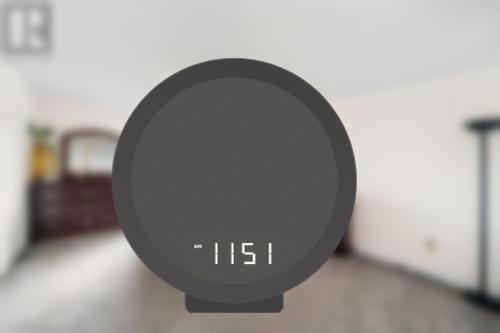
11:51
